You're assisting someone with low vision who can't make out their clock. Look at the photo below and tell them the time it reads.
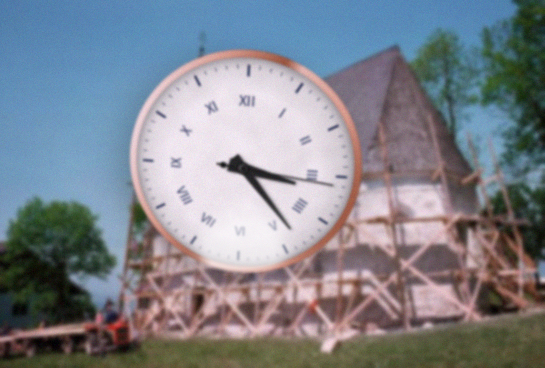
3:23:16
